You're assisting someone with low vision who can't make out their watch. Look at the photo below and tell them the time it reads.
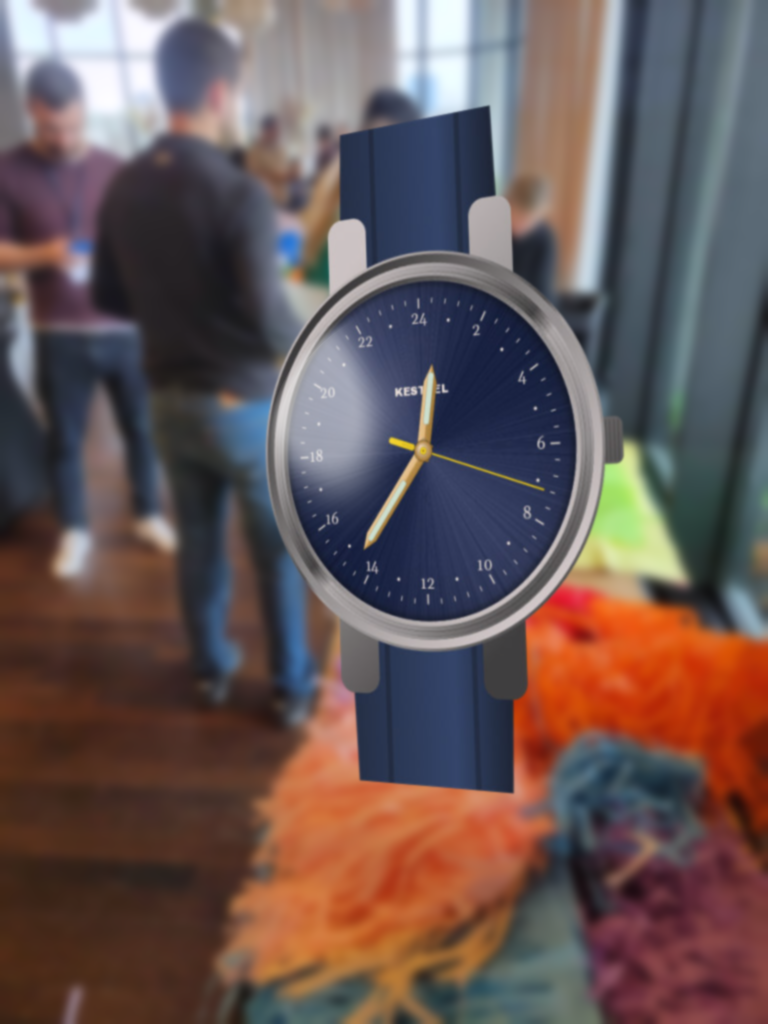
0:36:18
